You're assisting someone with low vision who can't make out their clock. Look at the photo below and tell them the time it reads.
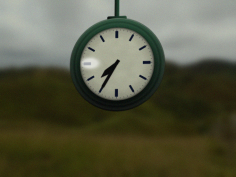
7:35
